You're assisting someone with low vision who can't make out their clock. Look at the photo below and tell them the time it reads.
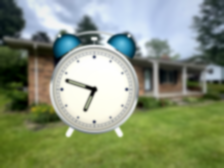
6:48
